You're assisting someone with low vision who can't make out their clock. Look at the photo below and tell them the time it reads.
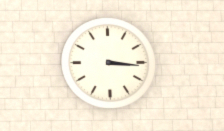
3:16
